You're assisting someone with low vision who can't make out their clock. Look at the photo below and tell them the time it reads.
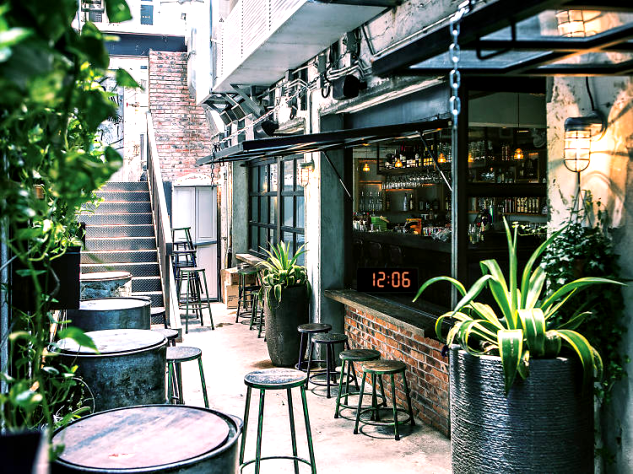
12:06
